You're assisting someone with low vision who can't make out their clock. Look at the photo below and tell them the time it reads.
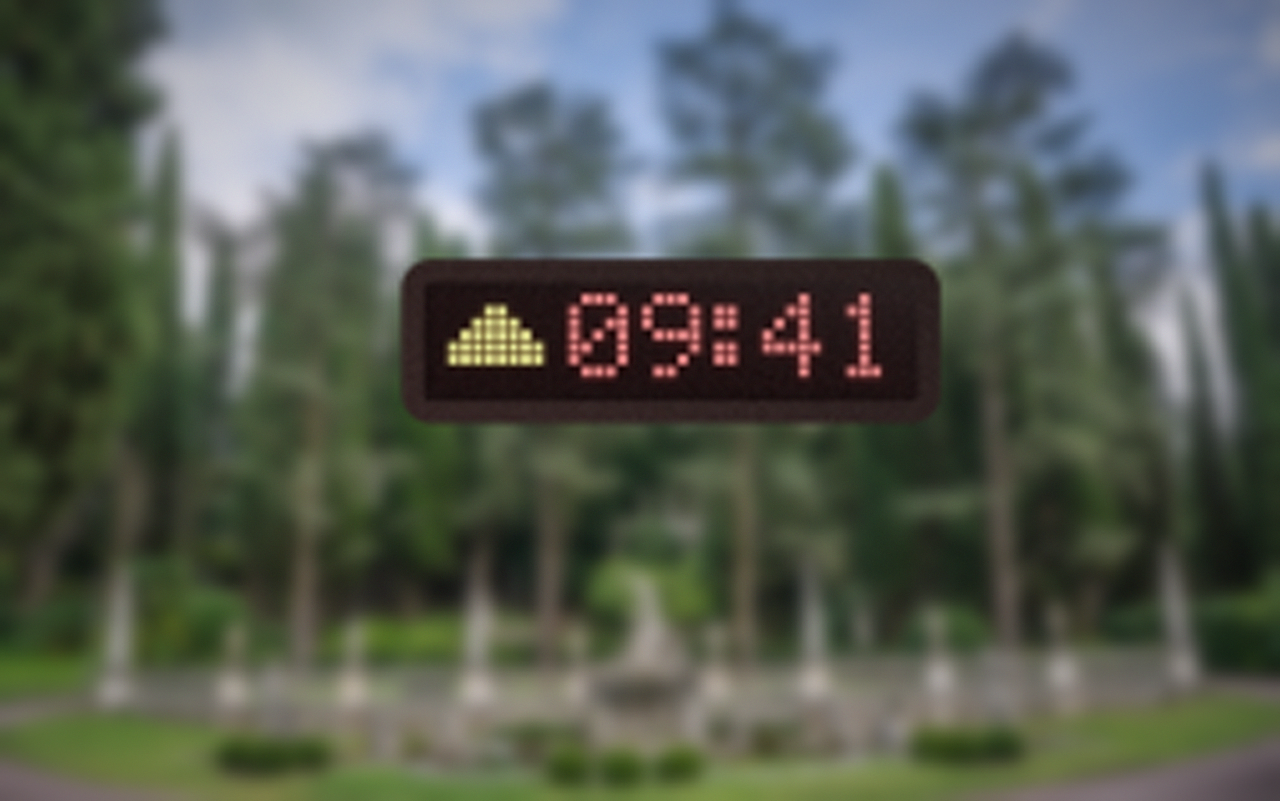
9:41
